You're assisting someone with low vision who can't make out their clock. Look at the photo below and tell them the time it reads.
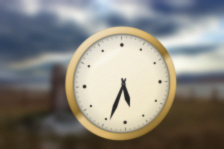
5:34
